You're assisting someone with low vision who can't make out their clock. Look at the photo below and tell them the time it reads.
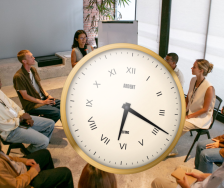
6:19
